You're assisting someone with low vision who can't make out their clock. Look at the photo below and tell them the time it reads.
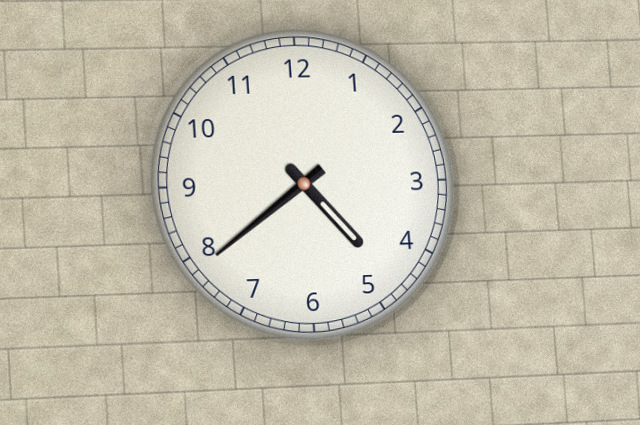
4:39
